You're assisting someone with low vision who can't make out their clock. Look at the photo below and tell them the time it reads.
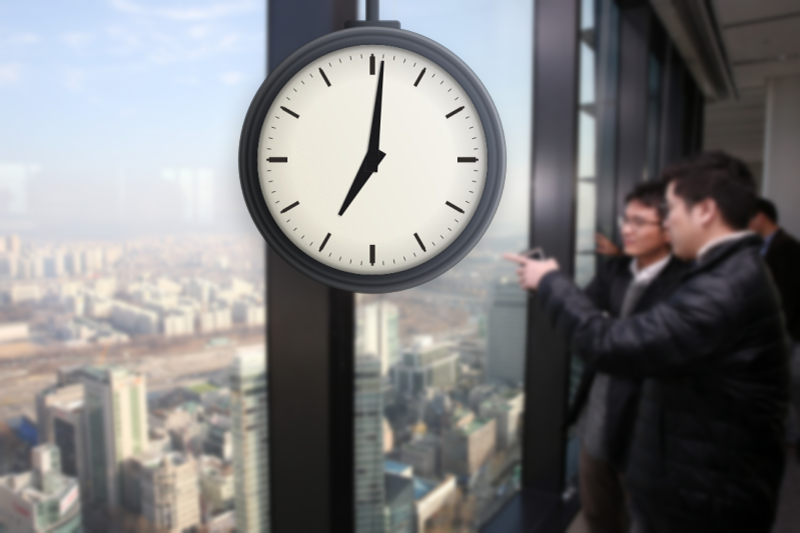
7:01
